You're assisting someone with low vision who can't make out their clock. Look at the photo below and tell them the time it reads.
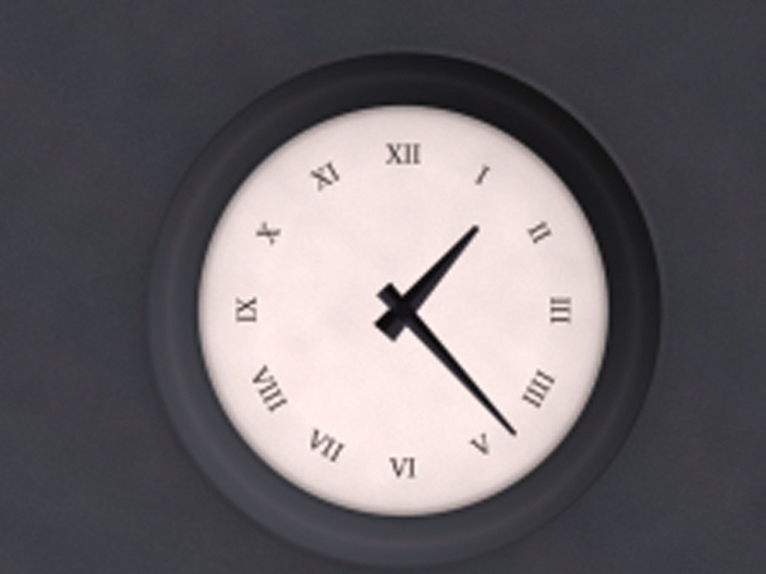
1:23
